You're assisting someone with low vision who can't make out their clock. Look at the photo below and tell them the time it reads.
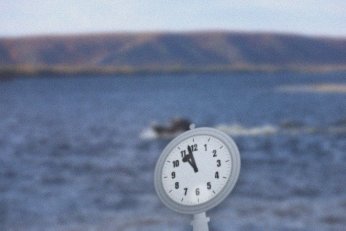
10:58
